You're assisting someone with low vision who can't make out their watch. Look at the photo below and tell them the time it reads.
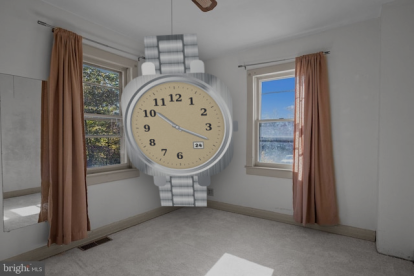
10:19
